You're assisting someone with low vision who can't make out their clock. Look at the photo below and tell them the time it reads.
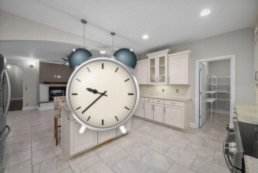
9:38
